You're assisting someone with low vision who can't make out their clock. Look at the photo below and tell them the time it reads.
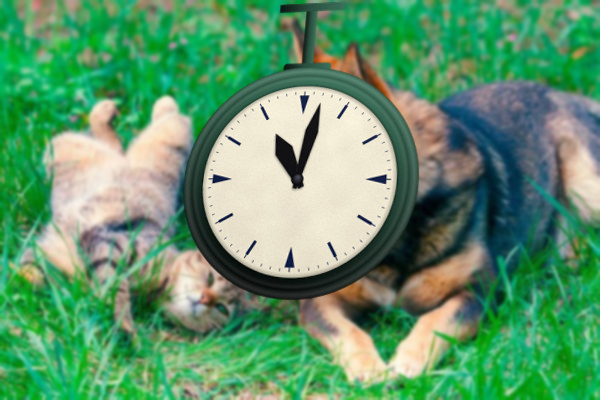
11:02
